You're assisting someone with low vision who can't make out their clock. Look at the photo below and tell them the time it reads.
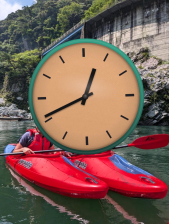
12:41
